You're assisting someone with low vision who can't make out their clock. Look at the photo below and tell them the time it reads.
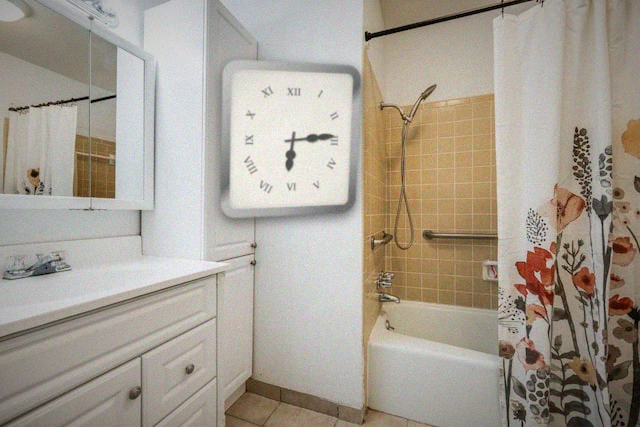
6:14
